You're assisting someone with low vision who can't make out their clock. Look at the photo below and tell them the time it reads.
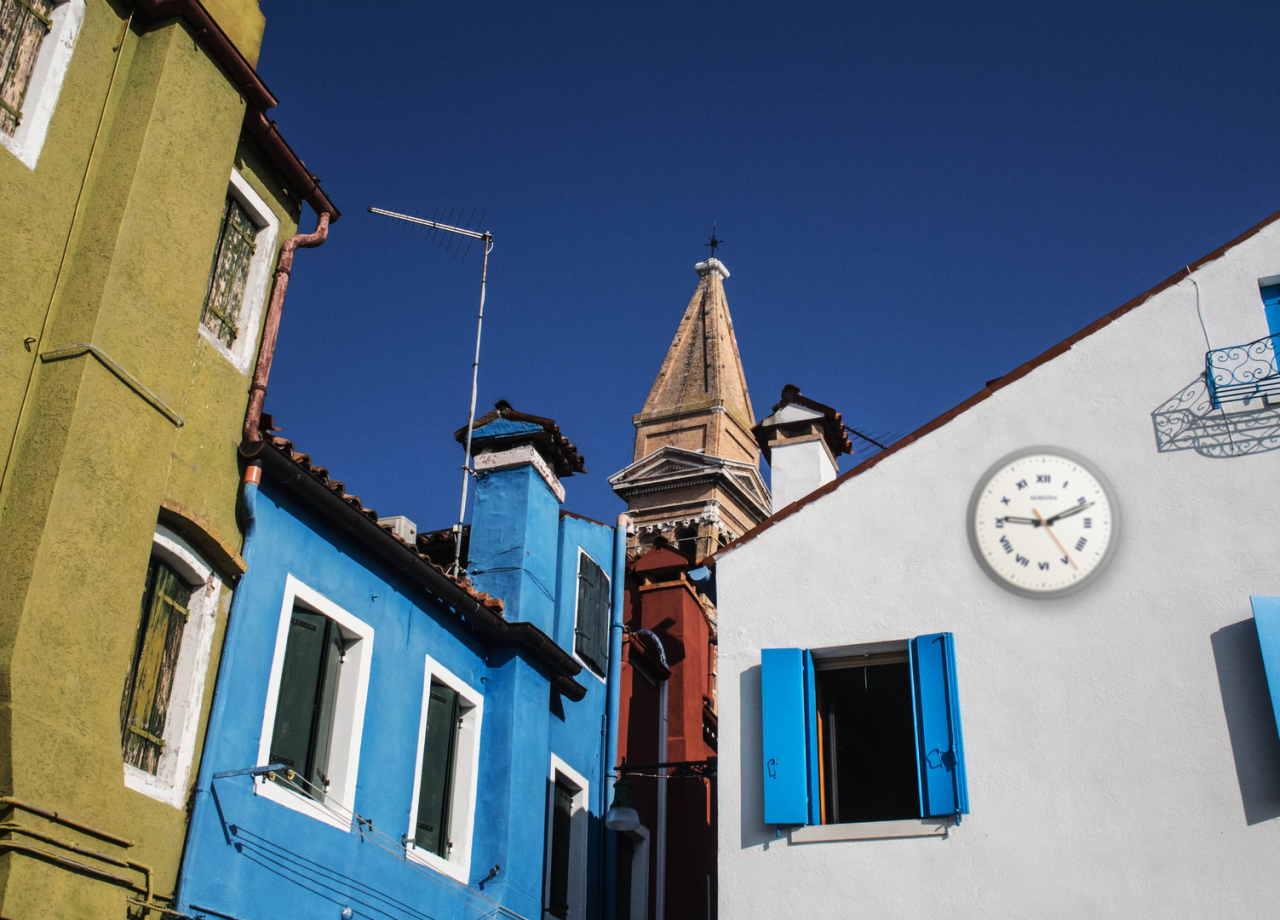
9:11:24
